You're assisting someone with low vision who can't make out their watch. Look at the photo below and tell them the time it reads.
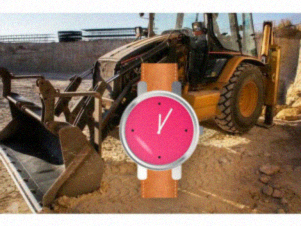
12:05
